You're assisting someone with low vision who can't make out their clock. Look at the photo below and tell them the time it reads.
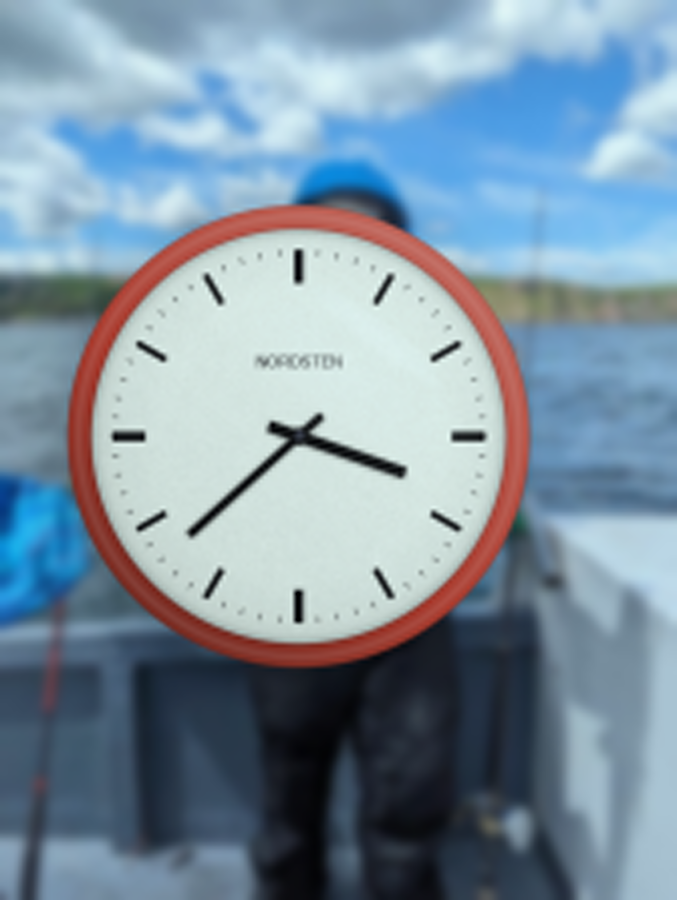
3:38
